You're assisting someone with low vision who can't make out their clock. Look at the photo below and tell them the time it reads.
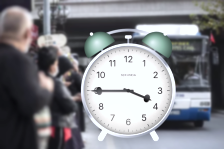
3:45
